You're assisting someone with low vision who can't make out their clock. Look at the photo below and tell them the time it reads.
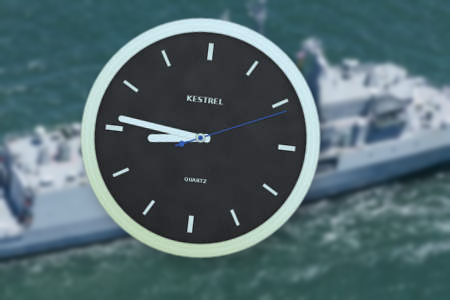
8:46:11
